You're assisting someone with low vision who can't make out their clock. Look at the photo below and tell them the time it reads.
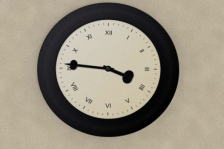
3:46
